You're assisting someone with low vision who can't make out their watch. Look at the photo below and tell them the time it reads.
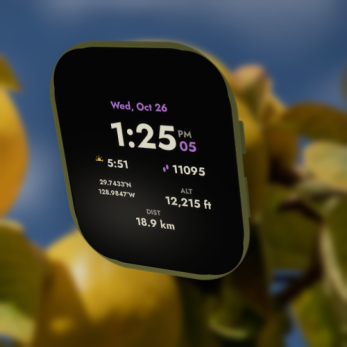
1:25:05
